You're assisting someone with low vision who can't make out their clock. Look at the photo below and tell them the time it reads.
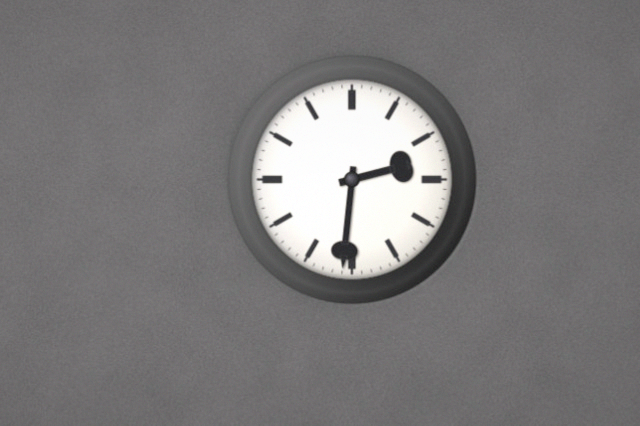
2:31
